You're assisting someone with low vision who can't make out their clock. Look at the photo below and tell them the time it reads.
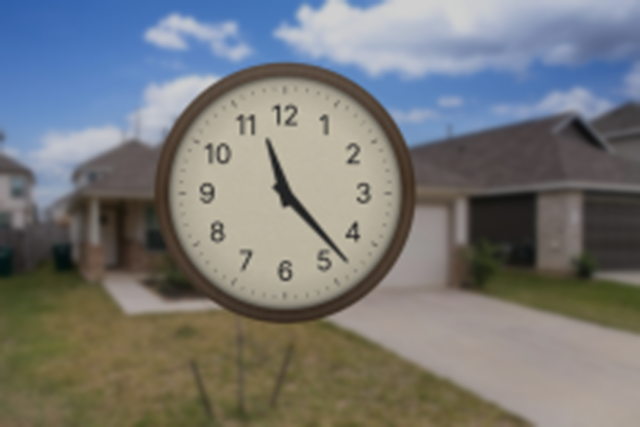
11:23
